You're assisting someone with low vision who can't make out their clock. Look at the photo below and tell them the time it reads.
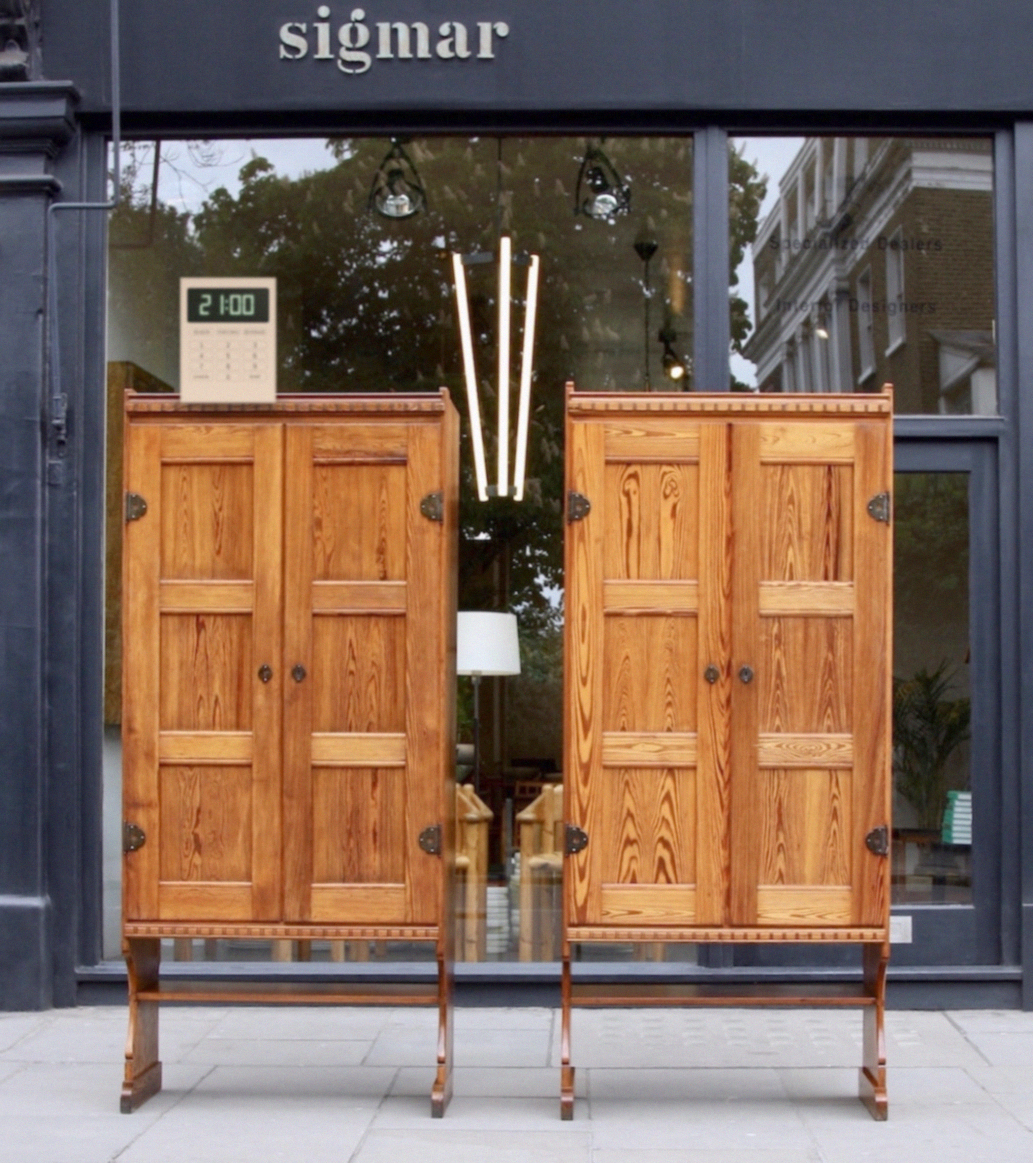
21:00
